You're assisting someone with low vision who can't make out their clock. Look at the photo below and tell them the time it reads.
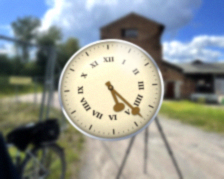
5:23
